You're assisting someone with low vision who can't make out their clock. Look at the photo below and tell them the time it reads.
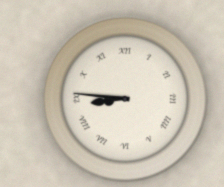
8:46
